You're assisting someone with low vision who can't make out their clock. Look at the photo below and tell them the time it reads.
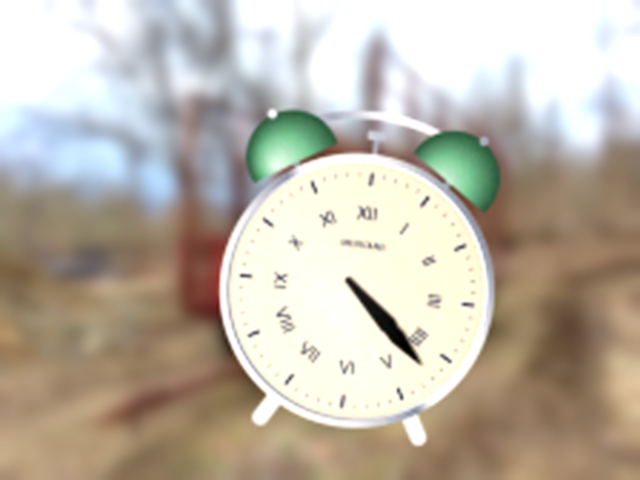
4:22
